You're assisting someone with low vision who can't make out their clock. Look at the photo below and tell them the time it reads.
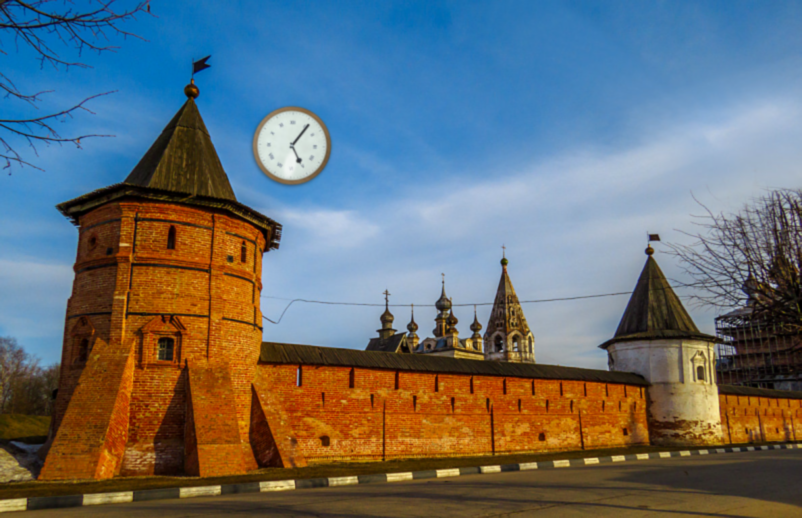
5:06
